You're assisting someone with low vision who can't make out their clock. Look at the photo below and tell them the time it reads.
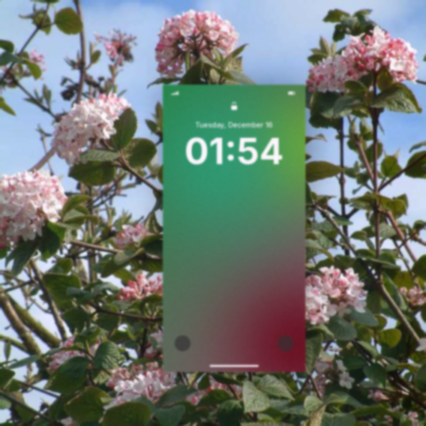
1:54
